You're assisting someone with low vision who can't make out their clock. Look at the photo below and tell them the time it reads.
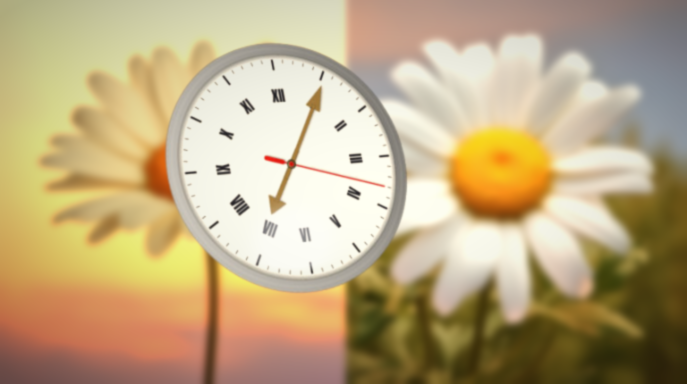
7:05:18
